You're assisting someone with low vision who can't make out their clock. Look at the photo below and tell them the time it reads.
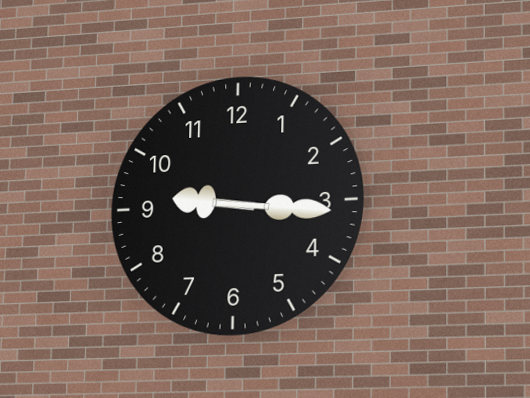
9:16
